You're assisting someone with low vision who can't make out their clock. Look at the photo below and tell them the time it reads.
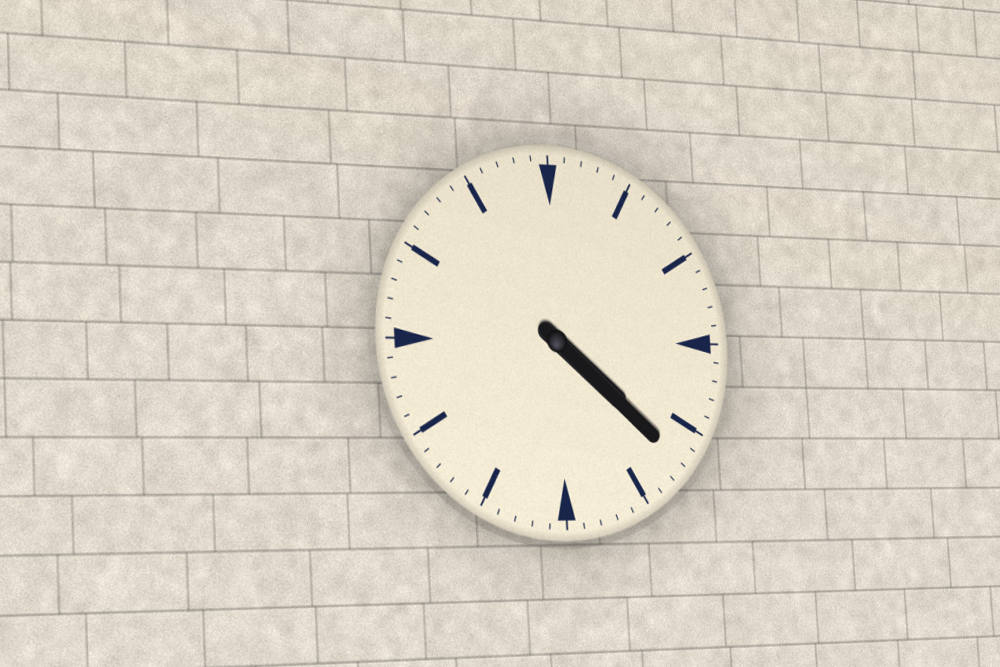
4:22
